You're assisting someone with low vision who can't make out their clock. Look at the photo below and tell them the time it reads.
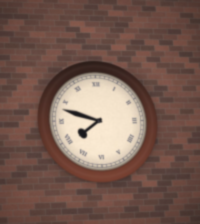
7:48
